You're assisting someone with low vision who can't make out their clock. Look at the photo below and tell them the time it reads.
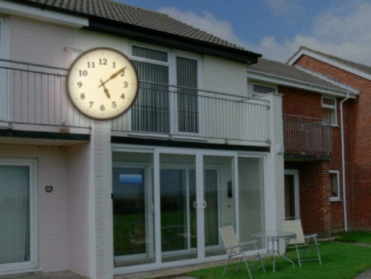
5:09
